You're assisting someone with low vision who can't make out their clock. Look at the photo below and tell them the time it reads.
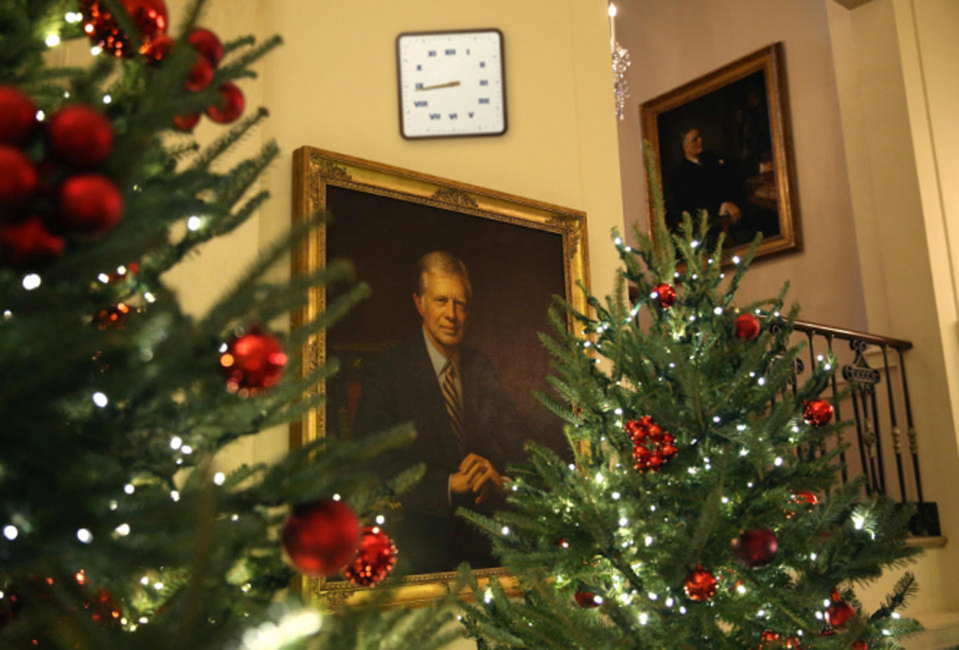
8:44
